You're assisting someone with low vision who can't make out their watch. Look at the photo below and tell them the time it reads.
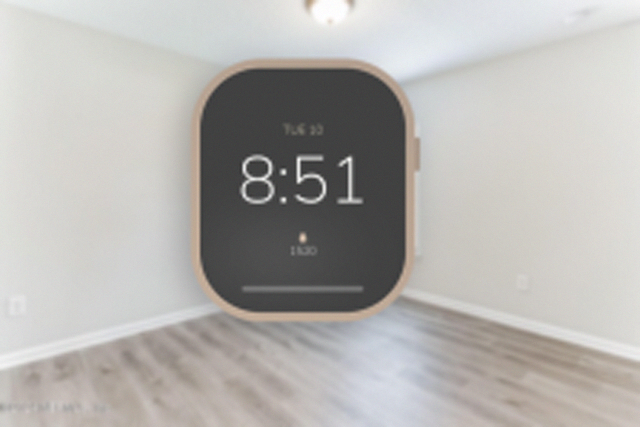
8:51
